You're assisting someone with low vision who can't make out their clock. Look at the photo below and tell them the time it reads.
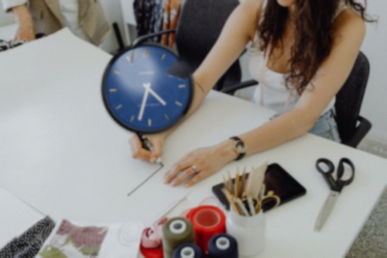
4:33
